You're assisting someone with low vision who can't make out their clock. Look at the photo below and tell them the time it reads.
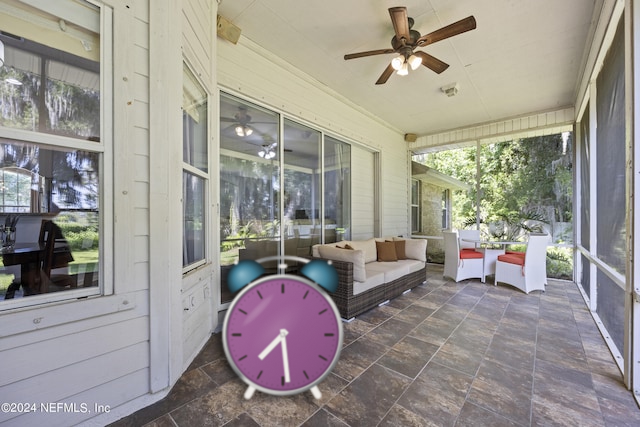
7:29
